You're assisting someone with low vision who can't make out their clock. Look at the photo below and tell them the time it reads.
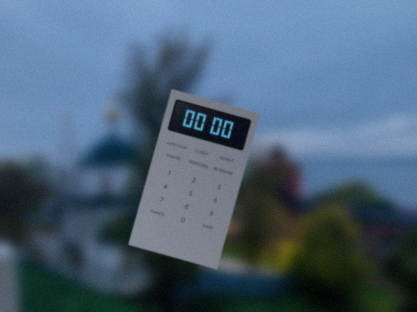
0:00
